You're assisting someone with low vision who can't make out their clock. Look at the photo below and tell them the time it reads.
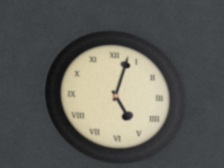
5:03
